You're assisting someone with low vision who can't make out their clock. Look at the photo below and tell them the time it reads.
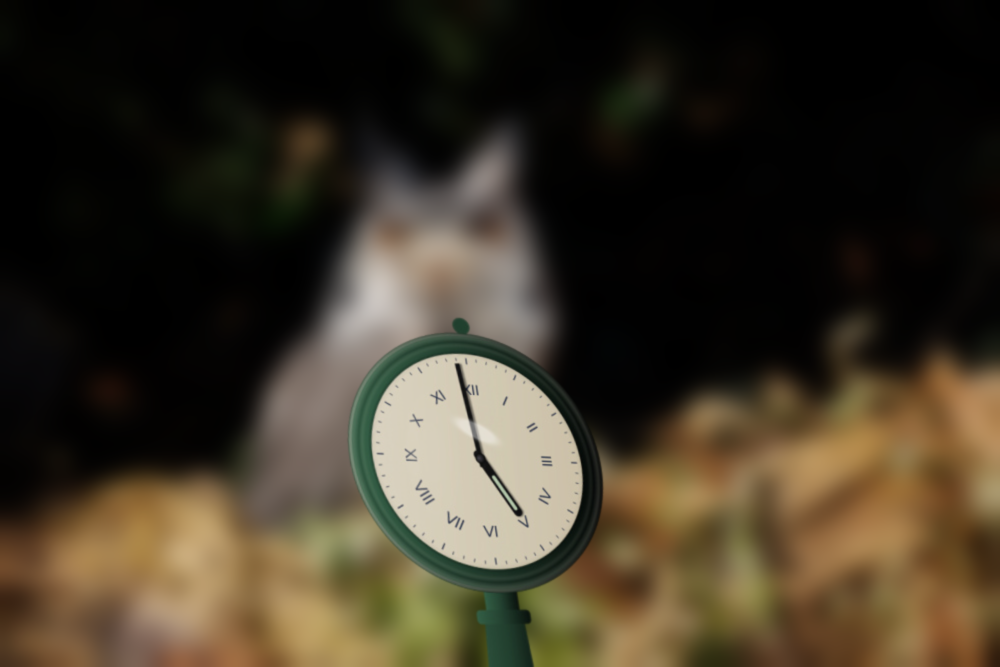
4:59
